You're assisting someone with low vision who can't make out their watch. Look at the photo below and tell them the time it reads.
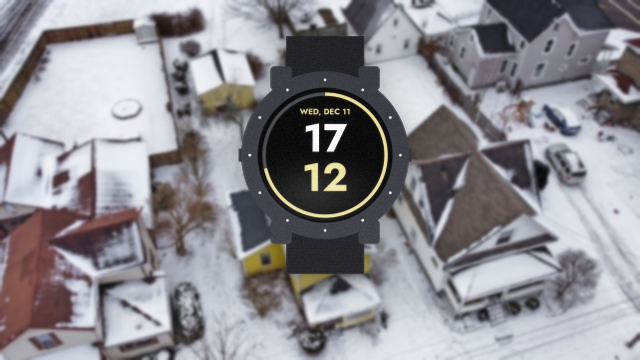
17:12
